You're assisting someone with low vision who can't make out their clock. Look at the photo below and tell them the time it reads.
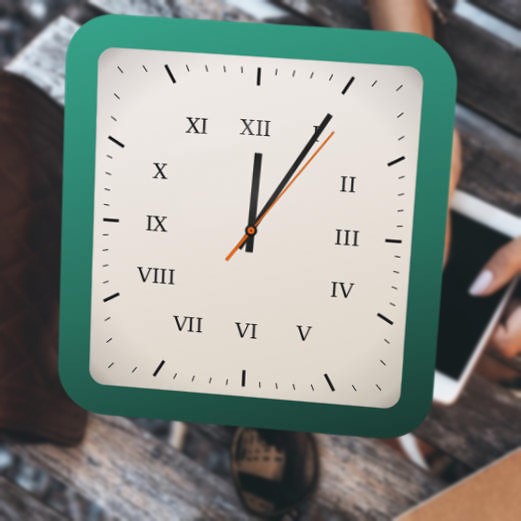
12:05:06
